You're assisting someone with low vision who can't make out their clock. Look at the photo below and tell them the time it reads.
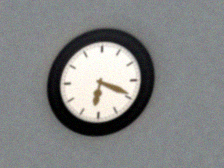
6:19
